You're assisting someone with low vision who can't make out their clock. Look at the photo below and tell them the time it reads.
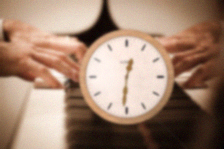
12:31
